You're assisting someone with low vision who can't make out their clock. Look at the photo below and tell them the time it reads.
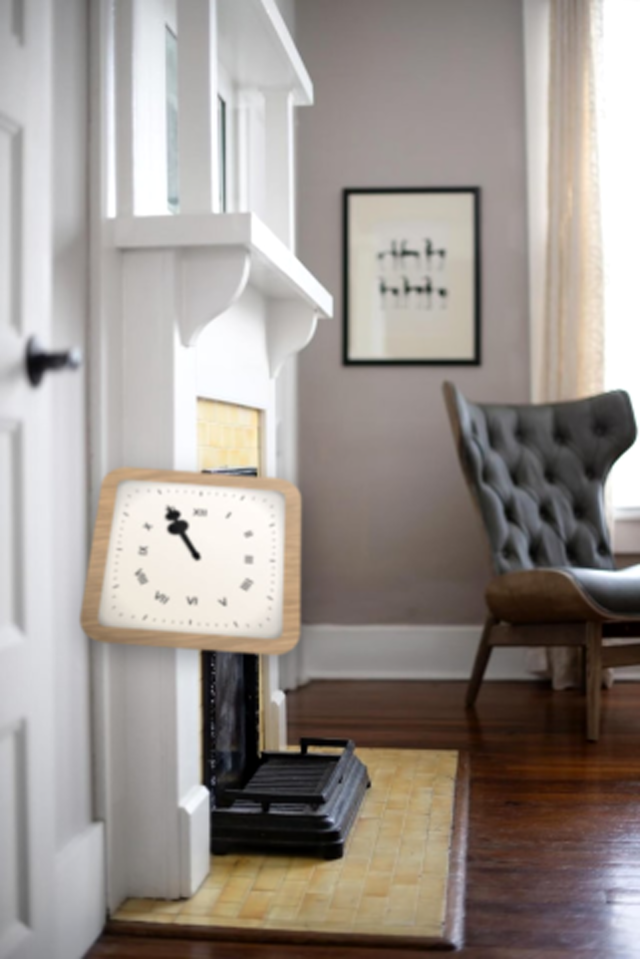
10:55
